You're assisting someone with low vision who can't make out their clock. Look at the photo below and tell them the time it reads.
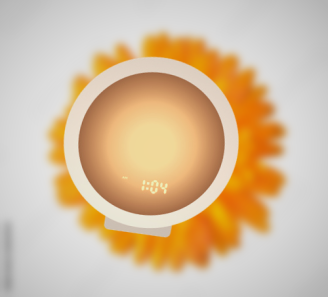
1:04
